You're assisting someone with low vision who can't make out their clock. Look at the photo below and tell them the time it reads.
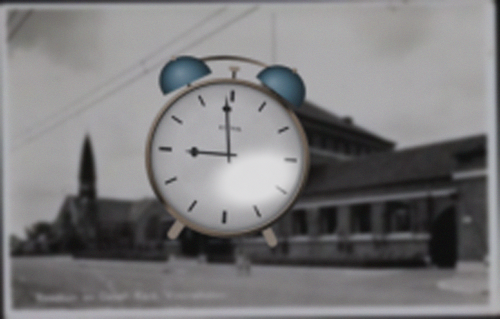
8:59
